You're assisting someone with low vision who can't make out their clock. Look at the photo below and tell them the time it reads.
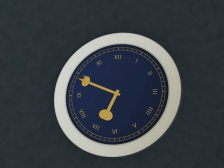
6:49
